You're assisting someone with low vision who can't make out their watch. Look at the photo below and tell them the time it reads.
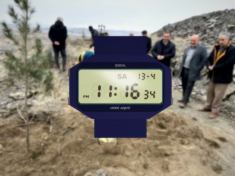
11:16:34
